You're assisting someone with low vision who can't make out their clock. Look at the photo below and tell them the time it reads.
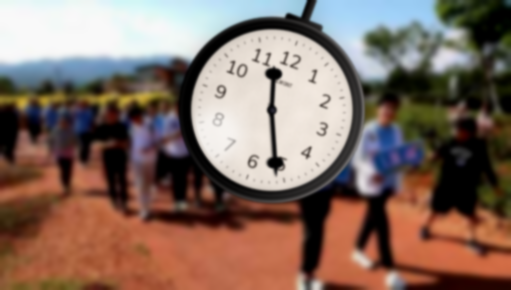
11:26
